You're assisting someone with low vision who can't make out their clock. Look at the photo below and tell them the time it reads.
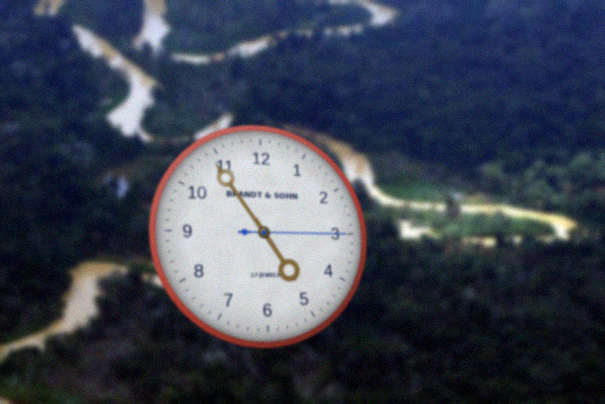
4:54:15
